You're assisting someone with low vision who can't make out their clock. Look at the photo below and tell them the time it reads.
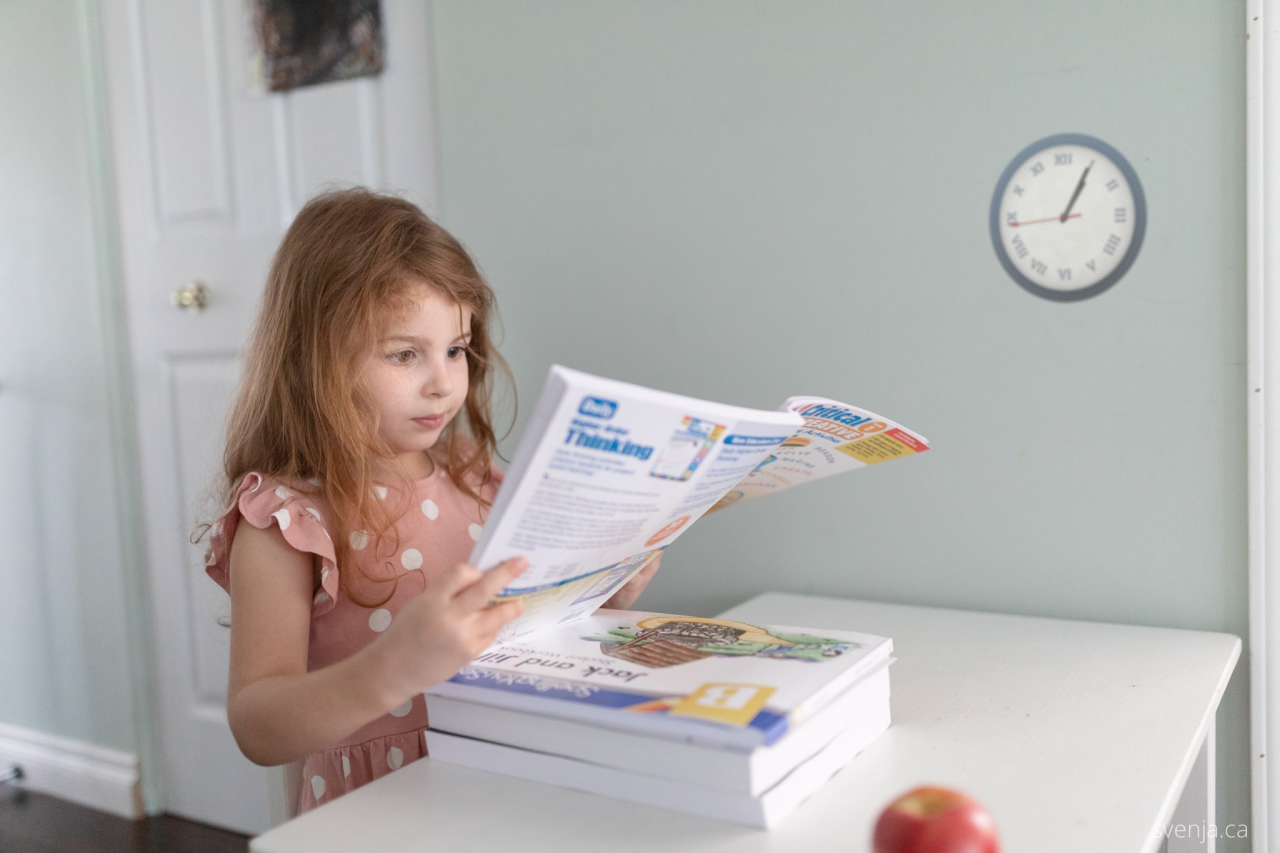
1:04:44
